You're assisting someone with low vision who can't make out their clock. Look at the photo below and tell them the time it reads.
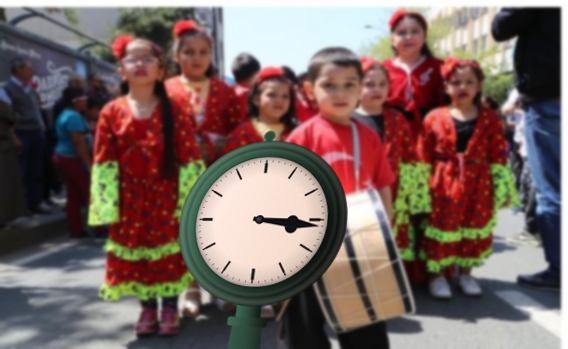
3:16
